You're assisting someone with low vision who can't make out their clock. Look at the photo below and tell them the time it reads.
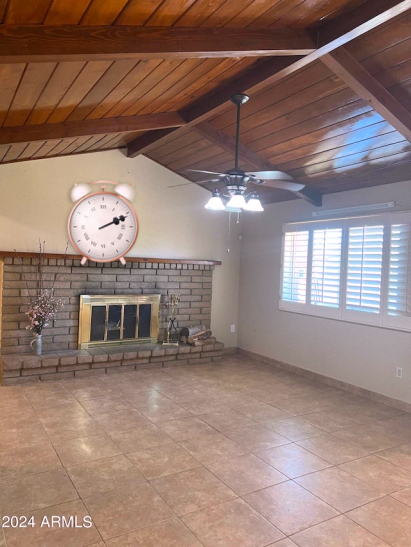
2:11
